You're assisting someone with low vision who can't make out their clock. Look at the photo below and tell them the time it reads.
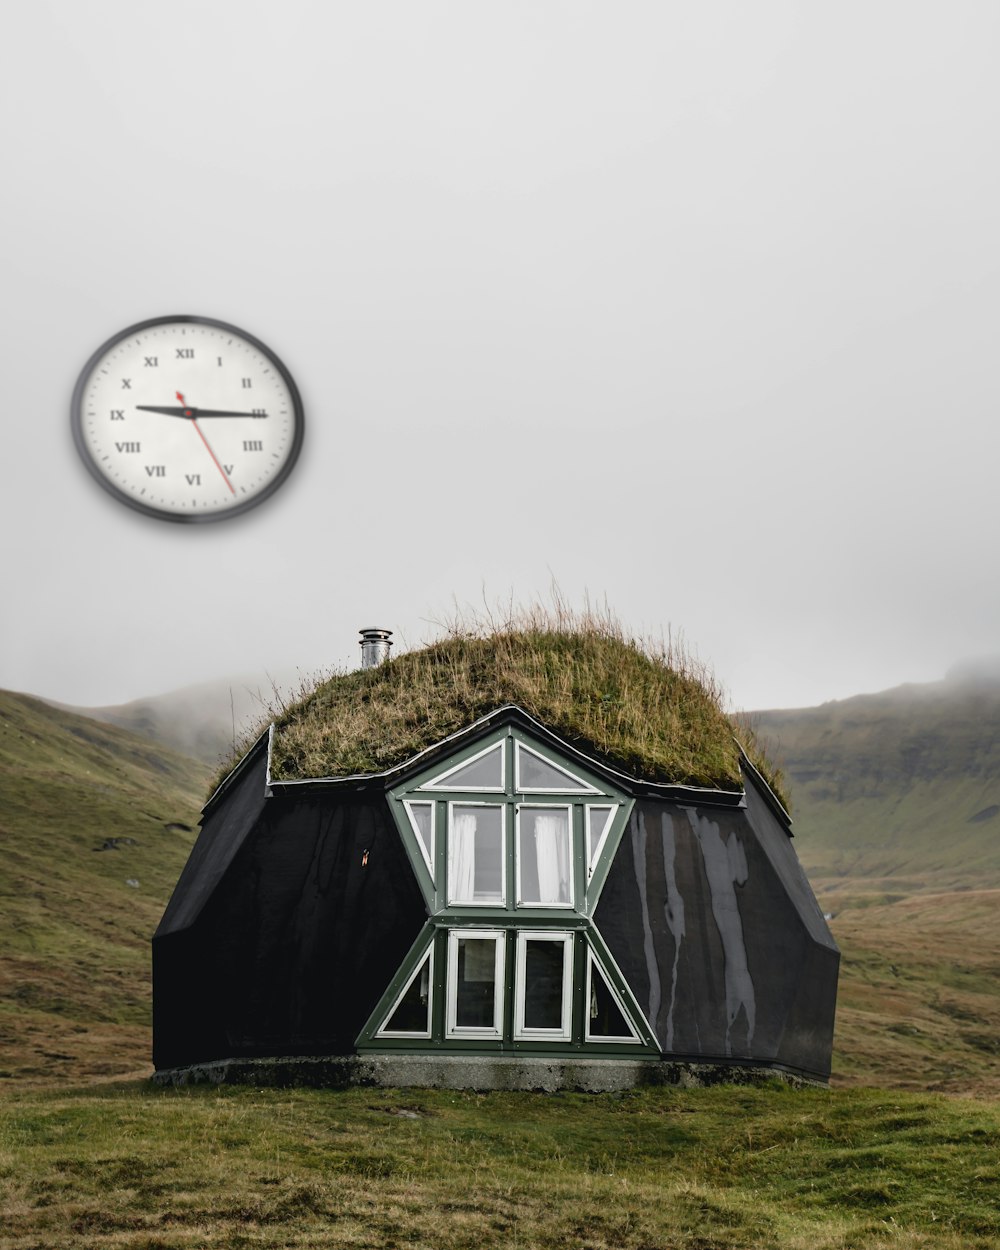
9:15:26
